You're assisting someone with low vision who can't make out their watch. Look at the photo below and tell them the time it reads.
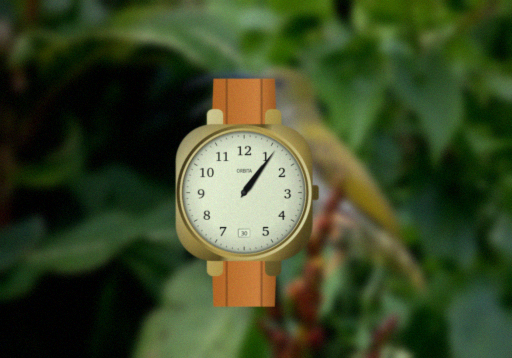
1:06
